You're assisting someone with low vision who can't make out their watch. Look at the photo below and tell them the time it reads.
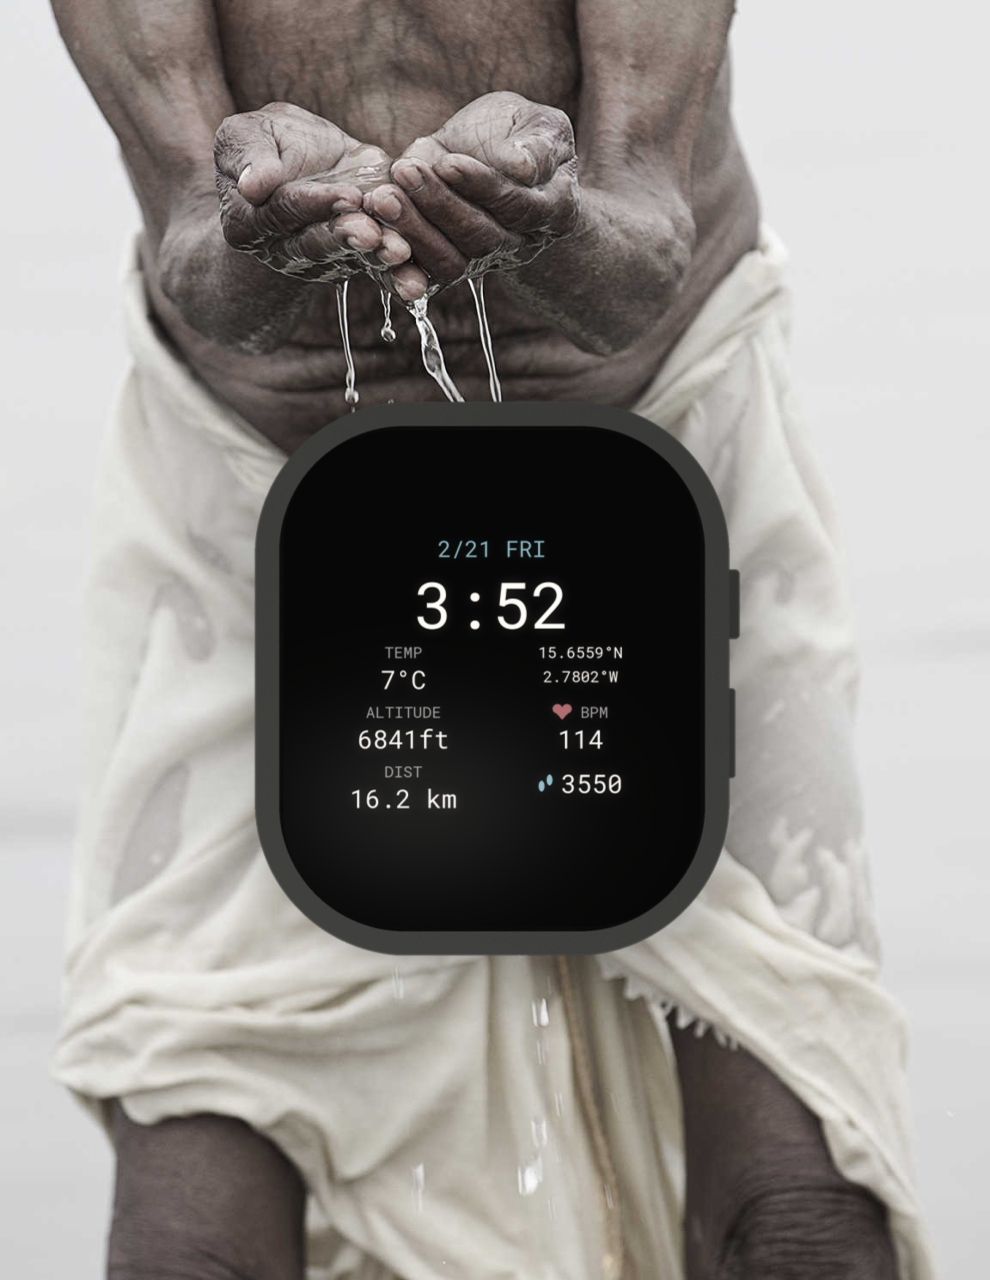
3:52
